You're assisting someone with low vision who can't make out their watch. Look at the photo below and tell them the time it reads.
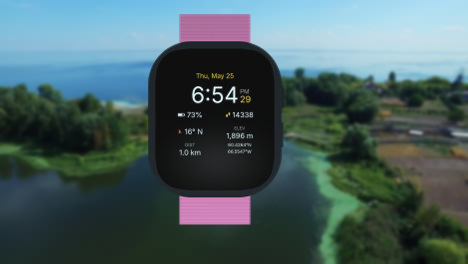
6:54:29
